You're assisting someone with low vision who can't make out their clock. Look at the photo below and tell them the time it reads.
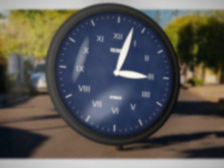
3:03
